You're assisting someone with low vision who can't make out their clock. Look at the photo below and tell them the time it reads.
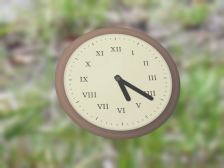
5:21
